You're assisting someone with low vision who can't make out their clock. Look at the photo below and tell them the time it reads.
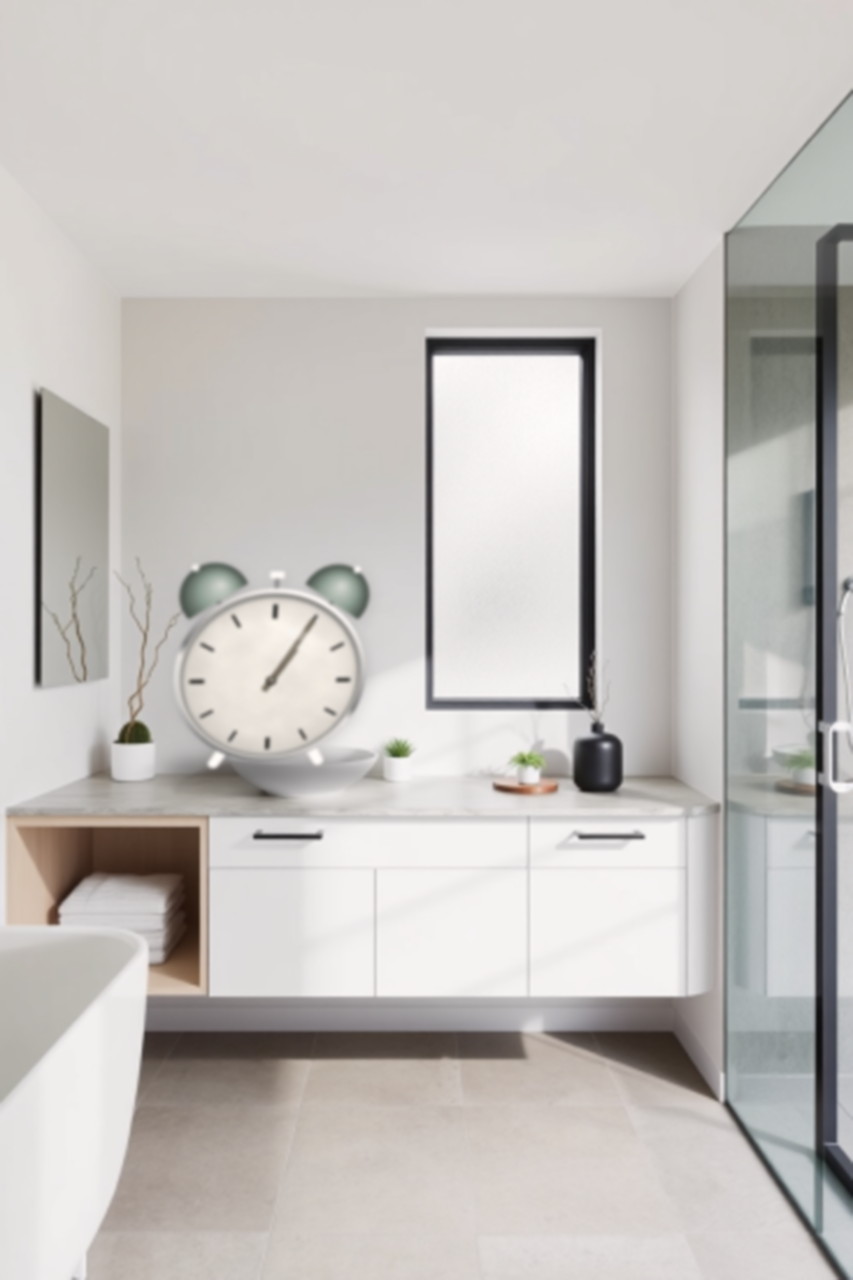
1:05
